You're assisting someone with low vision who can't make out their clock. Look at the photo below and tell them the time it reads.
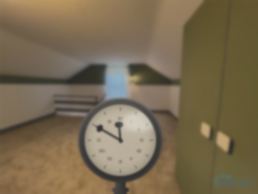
11:50
